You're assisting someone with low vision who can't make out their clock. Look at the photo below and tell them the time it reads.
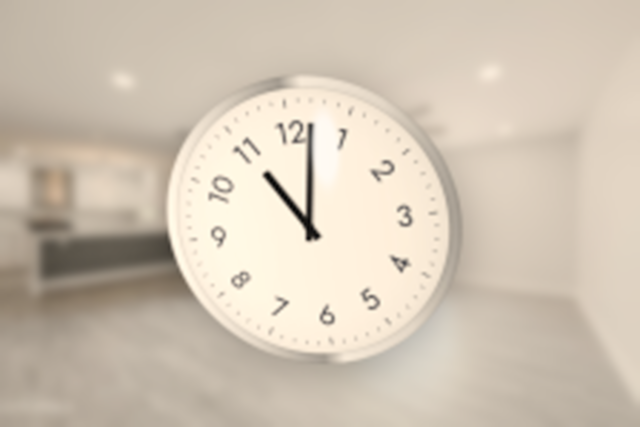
11:02
